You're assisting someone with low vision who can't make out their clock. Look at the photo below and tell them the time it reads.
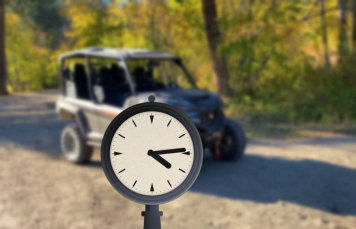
4:14
